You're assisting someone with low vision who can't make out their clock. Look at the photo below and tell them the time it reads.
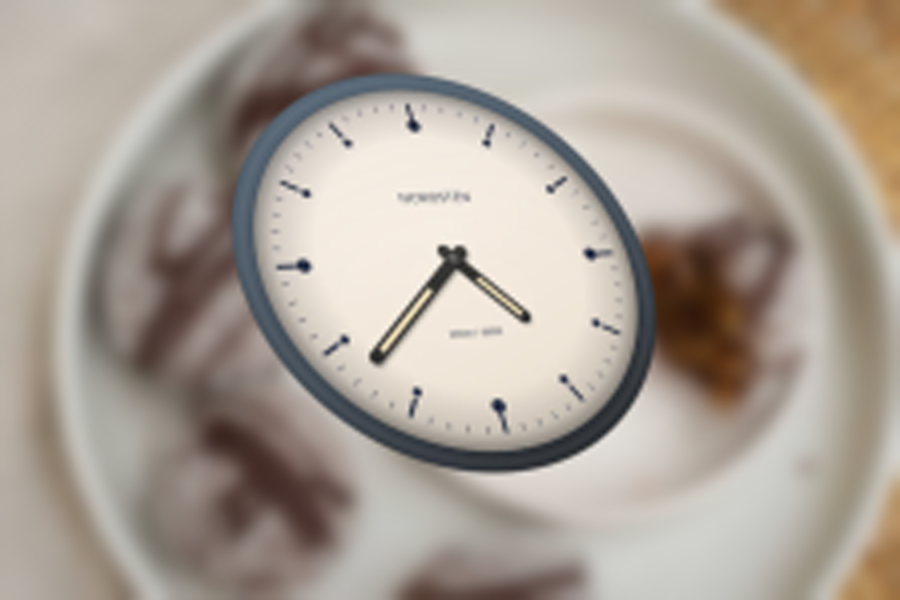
4:38
